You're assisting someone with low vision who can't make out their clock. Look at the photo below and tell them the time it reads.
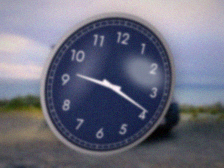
9:19
